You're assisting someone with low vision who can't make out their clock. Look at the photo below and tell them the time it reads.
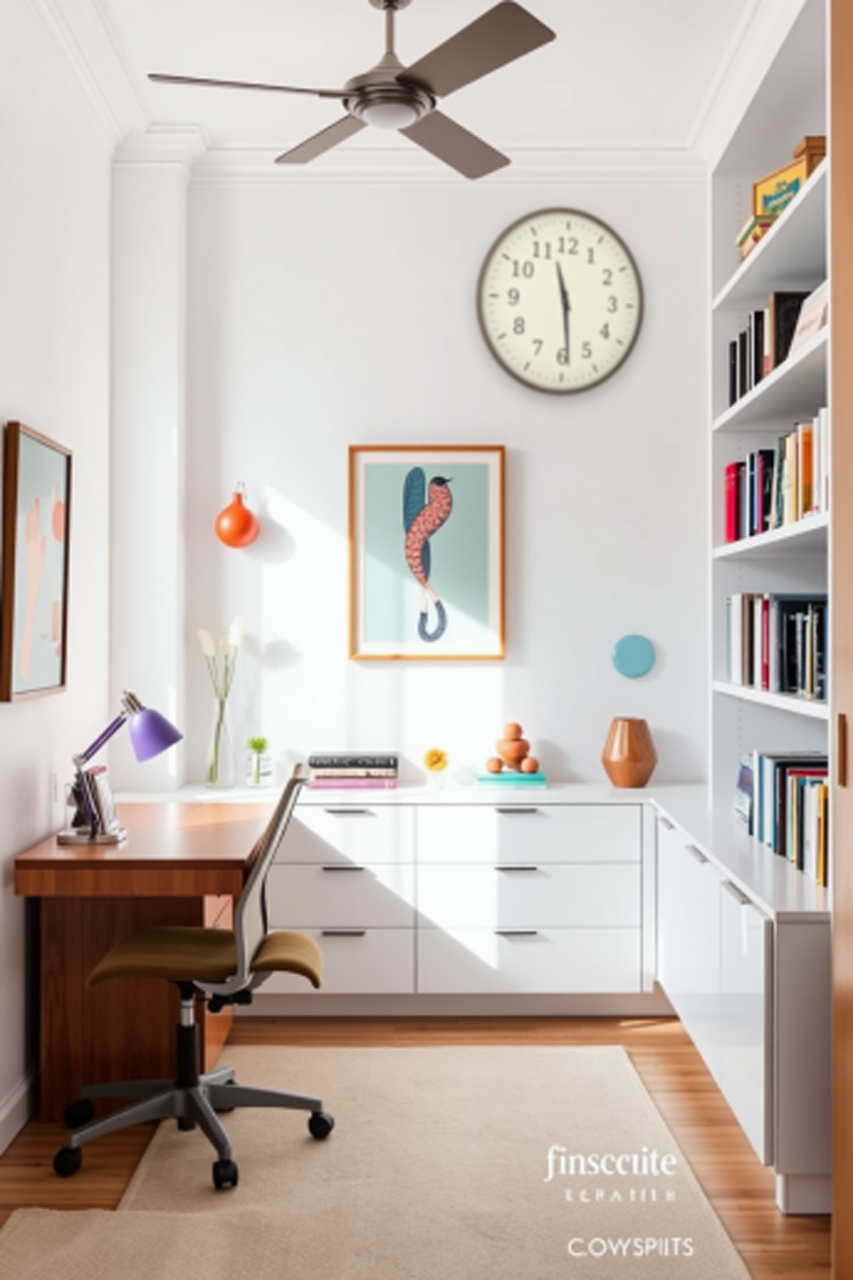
11:29
